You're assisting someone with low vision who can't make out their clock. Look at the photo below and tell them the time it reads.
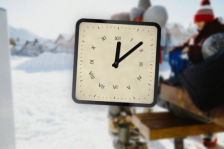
12:08
